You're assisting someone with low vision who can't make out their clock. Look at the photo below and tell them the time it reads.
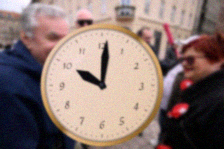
10:01
